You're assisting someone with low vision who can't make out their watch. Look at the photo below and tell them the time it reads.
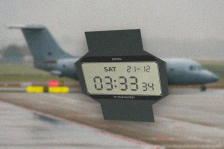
3:33:34
